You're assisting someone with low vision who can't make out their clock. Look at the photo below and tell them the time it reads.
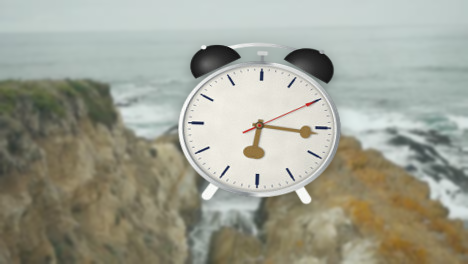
6:16:10
